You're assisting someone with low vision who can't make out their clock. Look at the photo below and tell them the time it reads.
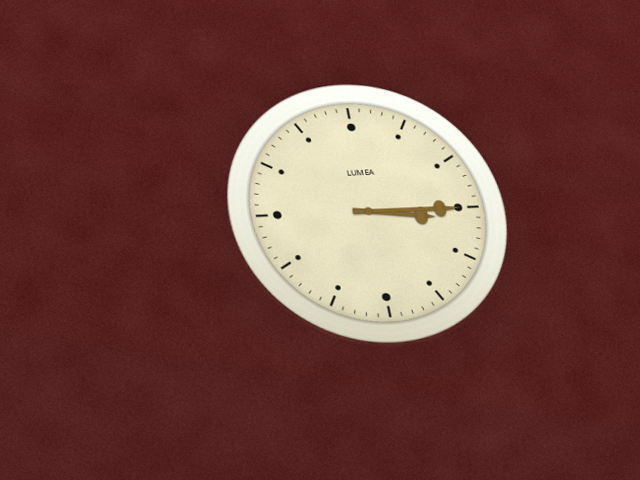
3:15
